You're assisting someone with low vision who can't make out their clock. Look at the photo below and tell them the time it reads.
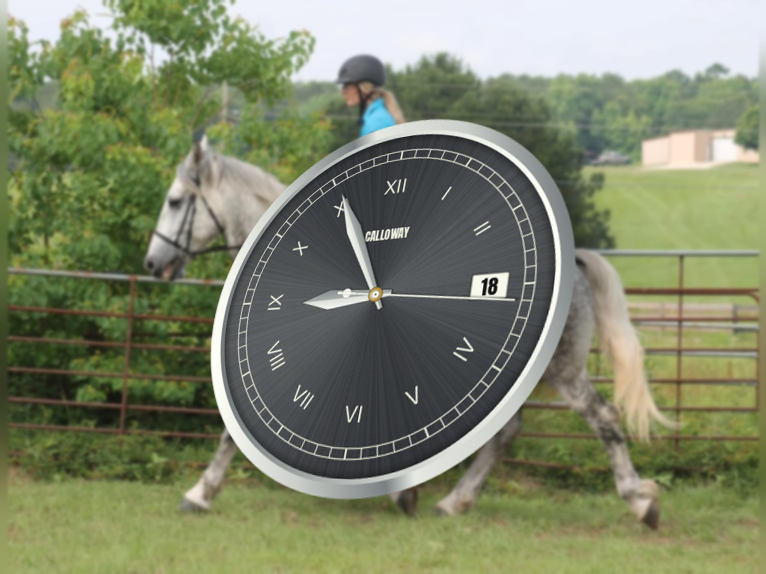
8:55:16
